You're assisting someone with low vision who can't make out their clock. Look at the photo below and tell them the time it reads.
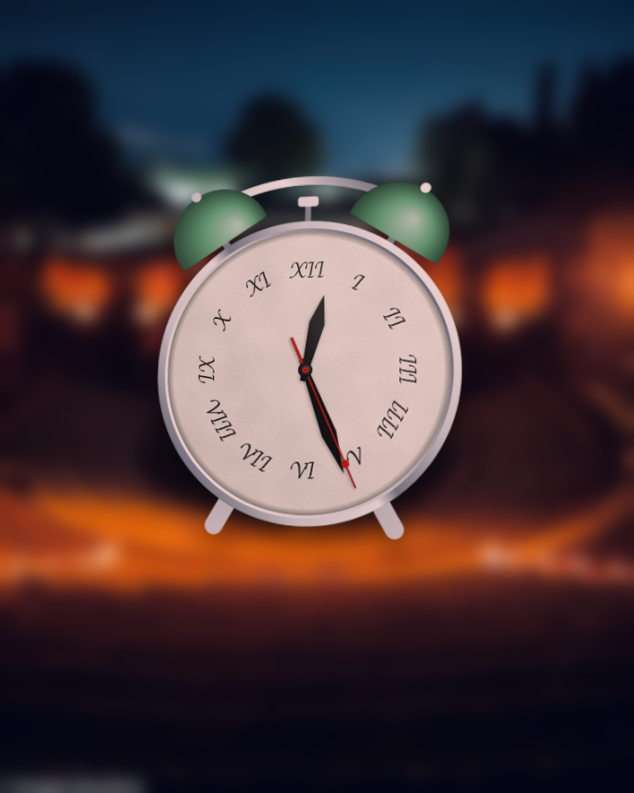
12:26:26
